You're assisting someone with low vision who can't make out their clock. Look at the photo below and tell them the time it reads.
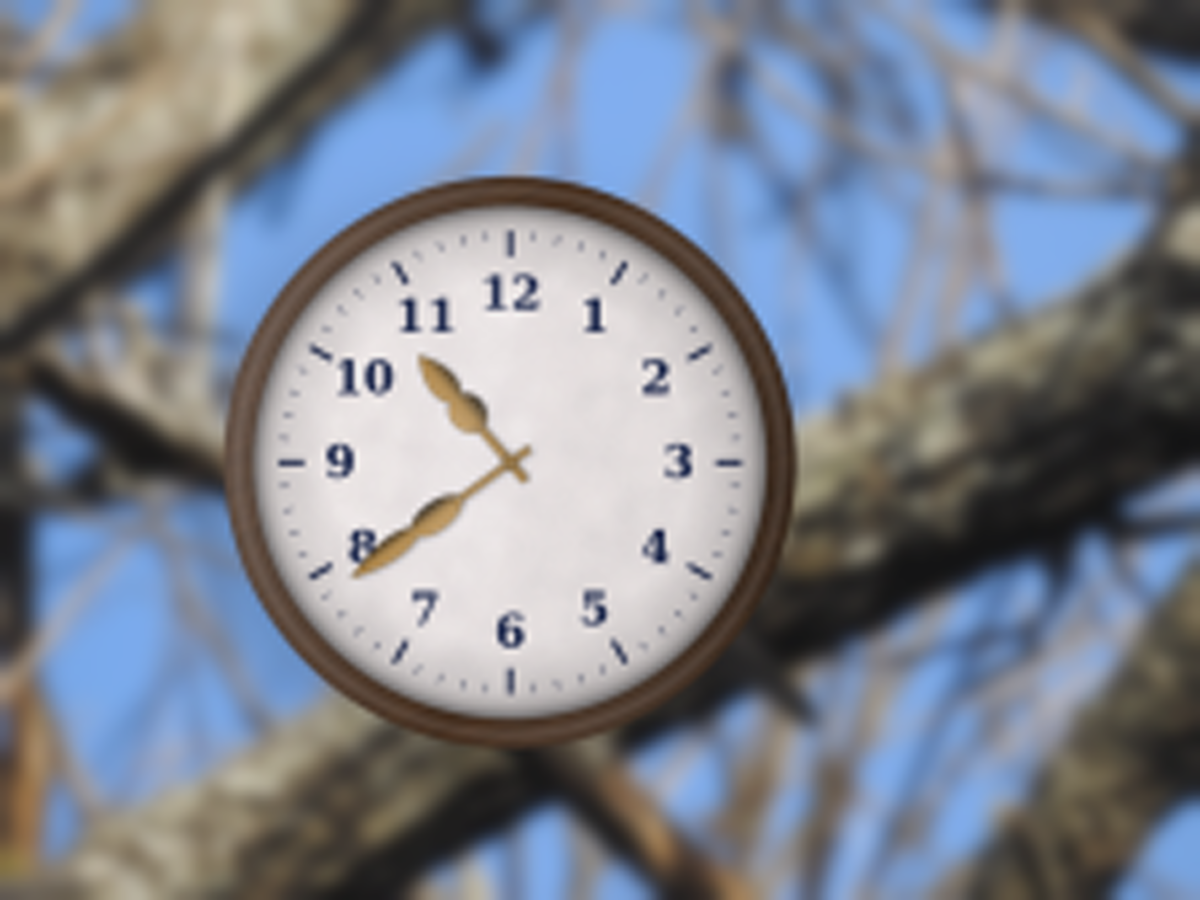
10:39
